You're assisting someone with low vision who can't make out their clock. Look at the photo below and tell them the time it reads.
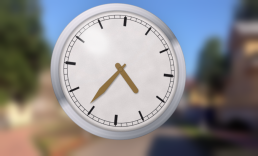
4:36
